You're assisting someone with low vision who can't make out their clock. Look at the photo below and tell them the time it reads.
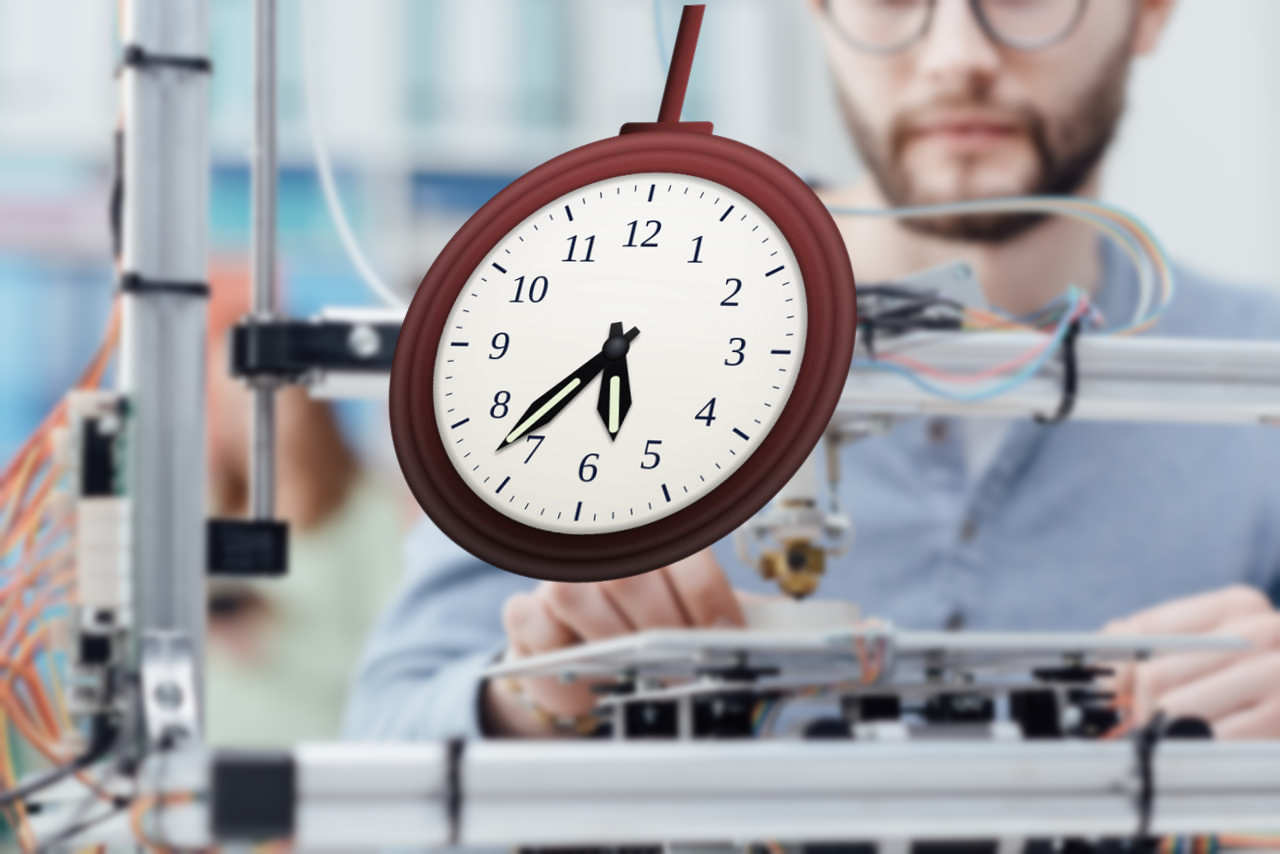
5:37
